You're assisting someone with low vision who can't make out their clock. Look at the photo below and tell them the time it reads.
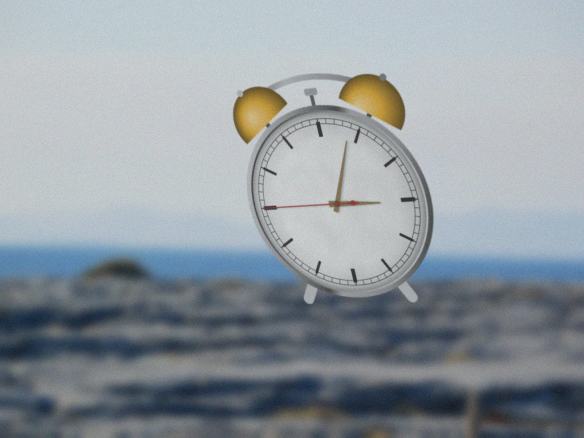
3:03:45
